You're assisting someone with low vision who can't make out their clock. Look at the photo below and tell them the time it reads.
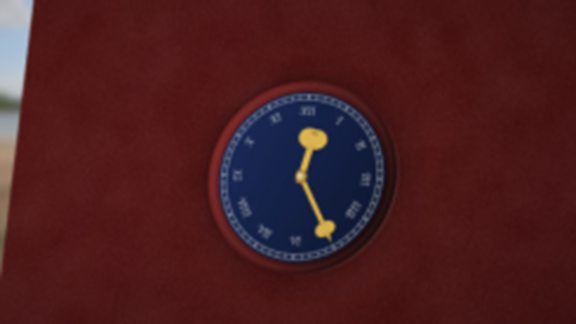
12:25
